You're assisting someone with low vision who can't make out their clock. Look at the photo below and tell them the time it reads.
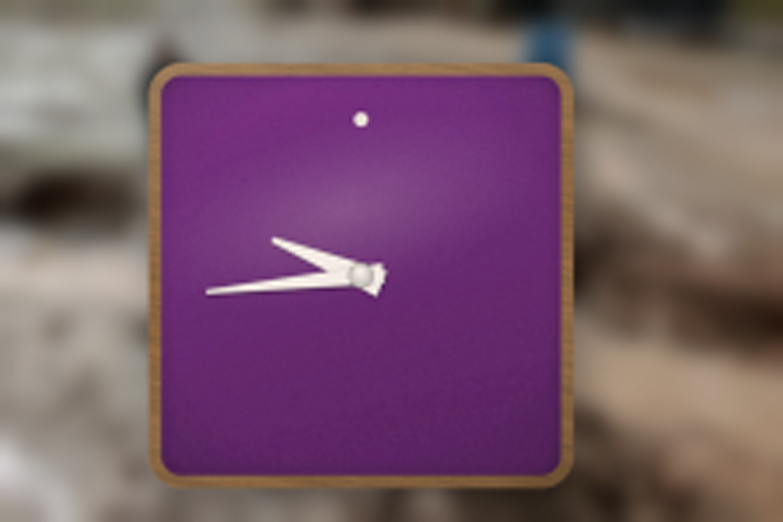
9:44
